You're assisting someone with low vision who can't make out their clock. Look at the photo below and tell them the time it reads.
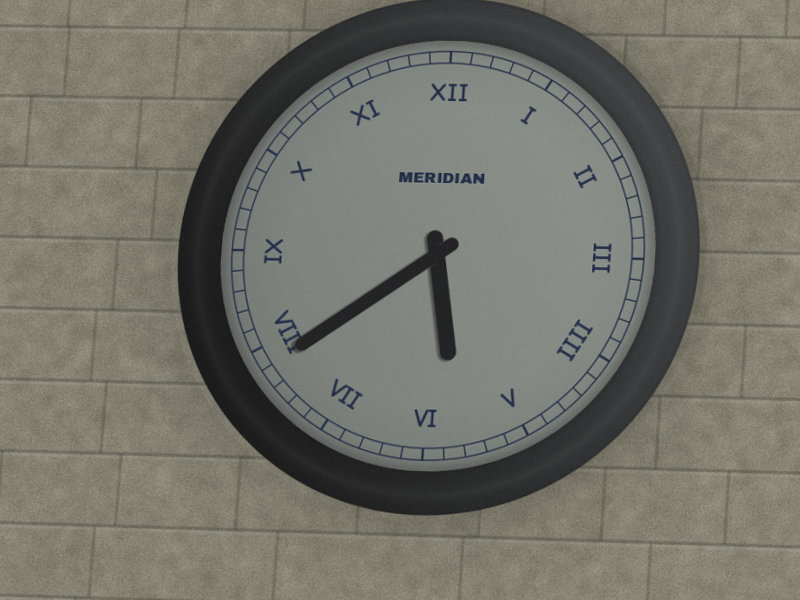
5:39
